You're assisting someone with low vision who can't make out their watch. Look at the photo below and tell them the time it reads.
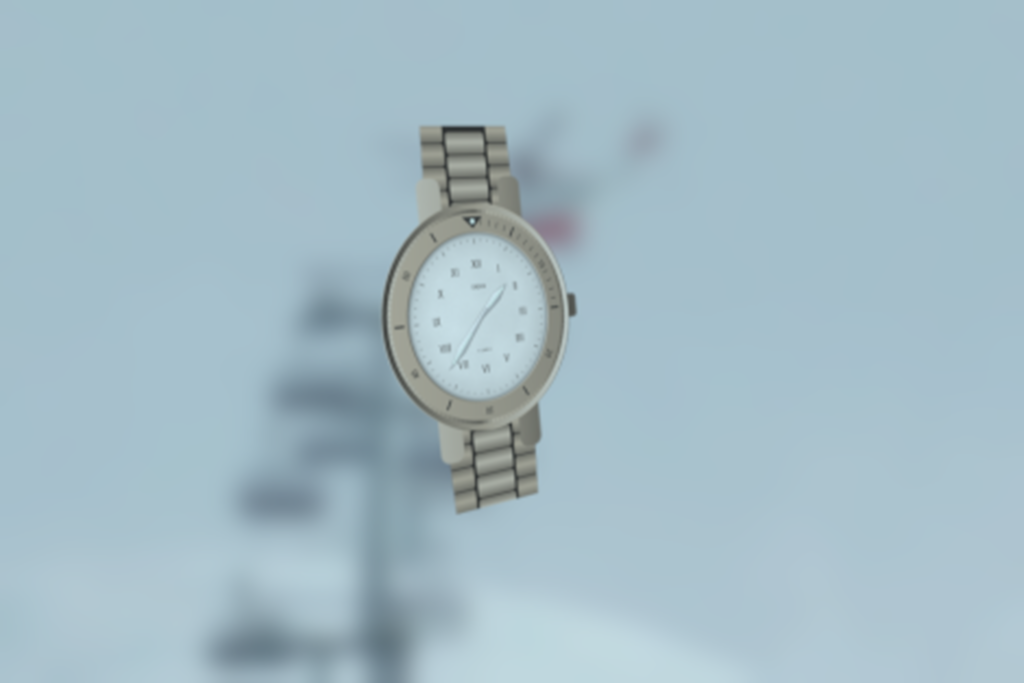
1:37
